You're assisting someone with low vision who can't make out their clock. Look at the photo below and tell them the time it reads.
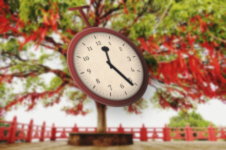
12:26
